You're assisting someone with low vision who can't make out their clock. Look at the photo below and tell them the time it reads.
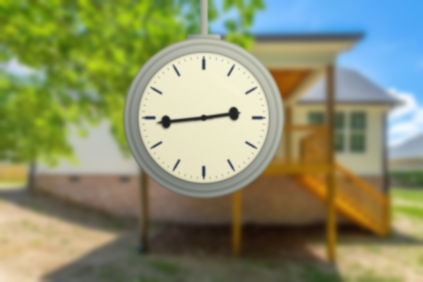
2:44
